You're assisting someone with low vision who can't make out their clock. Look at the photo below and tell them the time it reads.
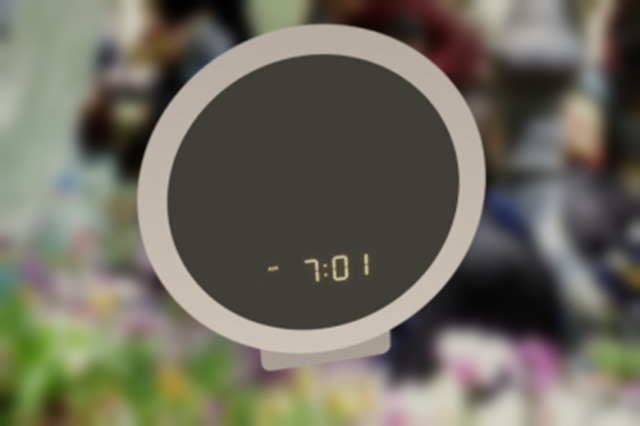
7:01
